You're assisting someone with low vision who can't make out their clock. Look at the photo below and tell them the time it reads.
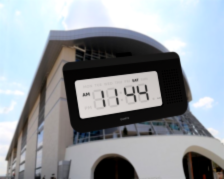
11:44
